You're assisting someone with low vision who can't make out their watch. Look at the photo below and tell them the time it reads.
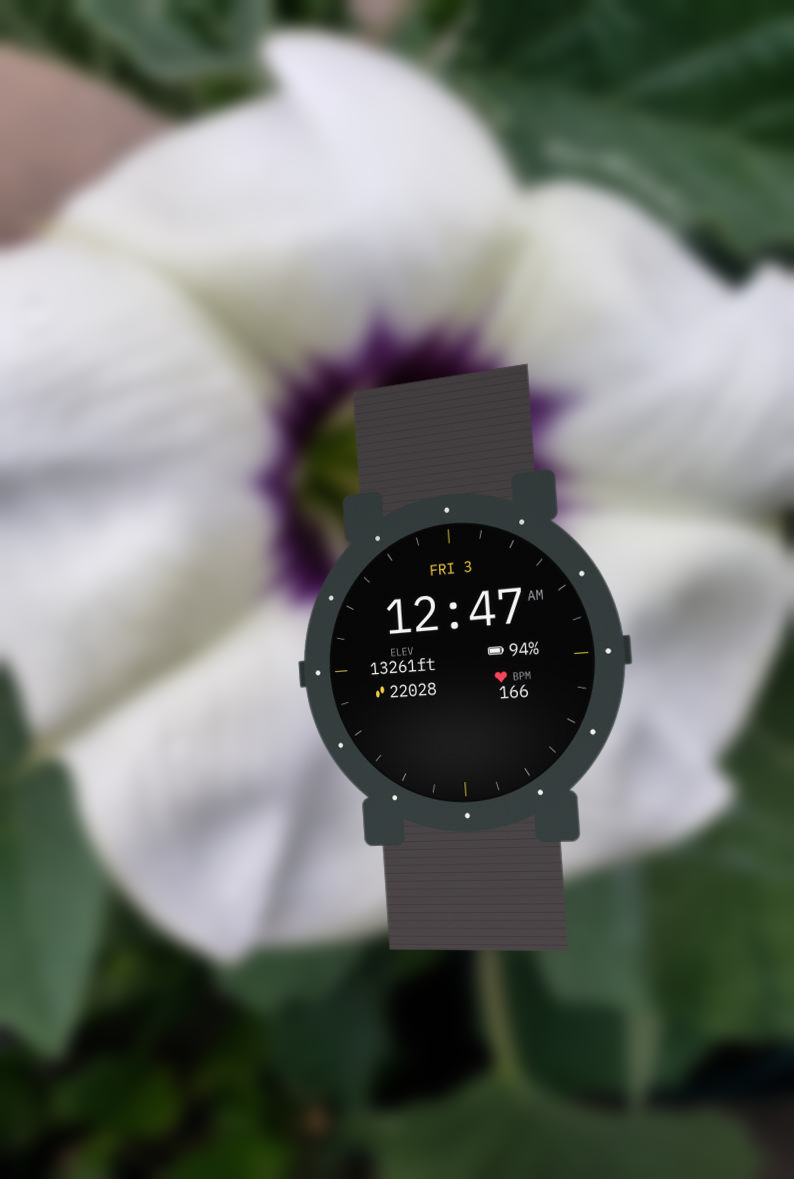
12:47
